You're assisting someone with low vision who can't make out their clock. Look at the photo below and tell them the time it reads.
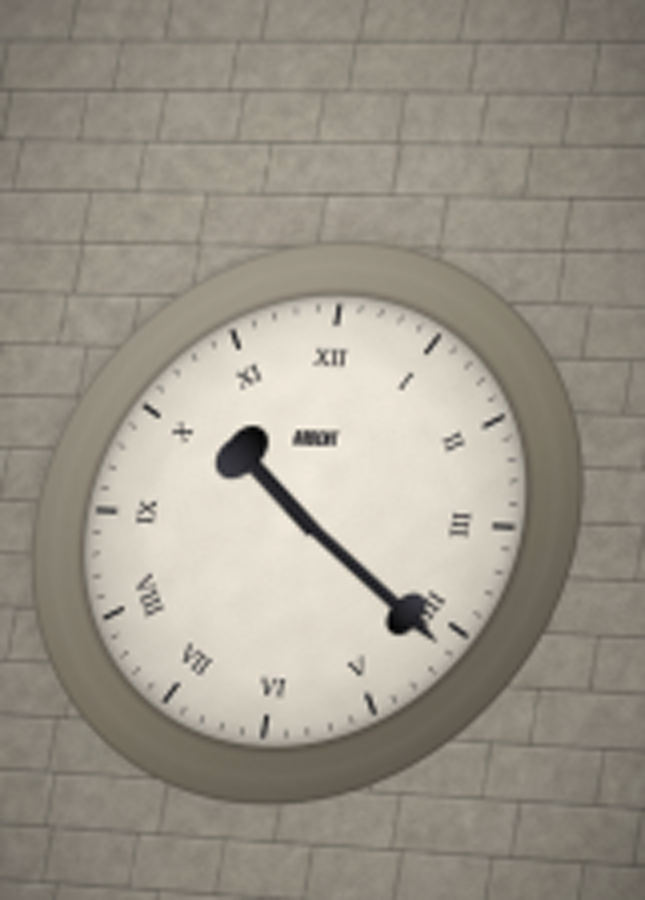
10:21
